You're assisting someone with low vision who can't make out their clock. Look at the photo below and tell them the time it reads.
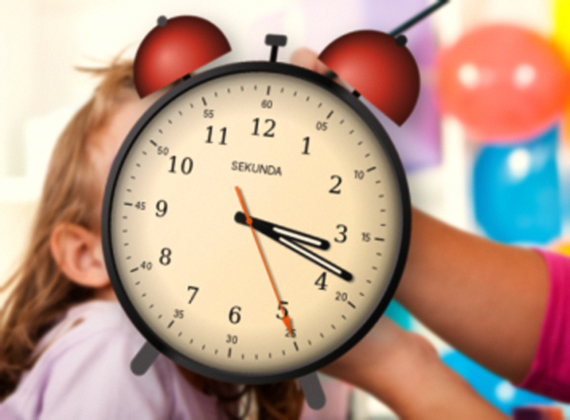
3:18:25
